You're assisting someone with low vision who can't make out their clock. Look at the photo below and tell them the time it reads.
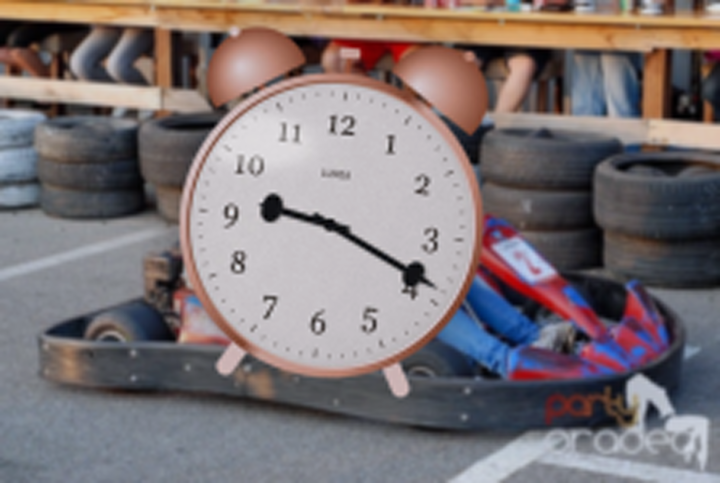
9:19
